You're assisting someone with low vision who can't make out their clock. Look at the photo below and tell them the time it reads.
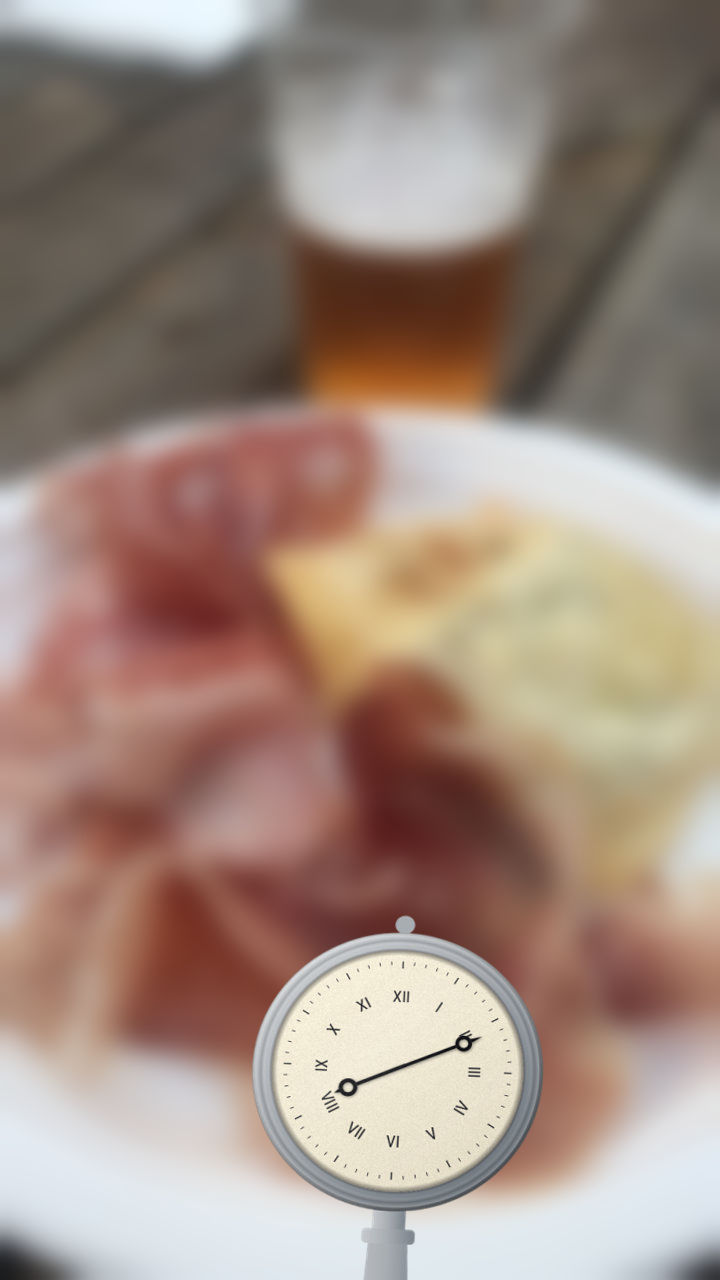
8:11
